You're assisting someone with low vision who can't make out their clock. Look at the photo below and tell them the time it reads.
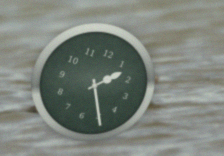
1:25
